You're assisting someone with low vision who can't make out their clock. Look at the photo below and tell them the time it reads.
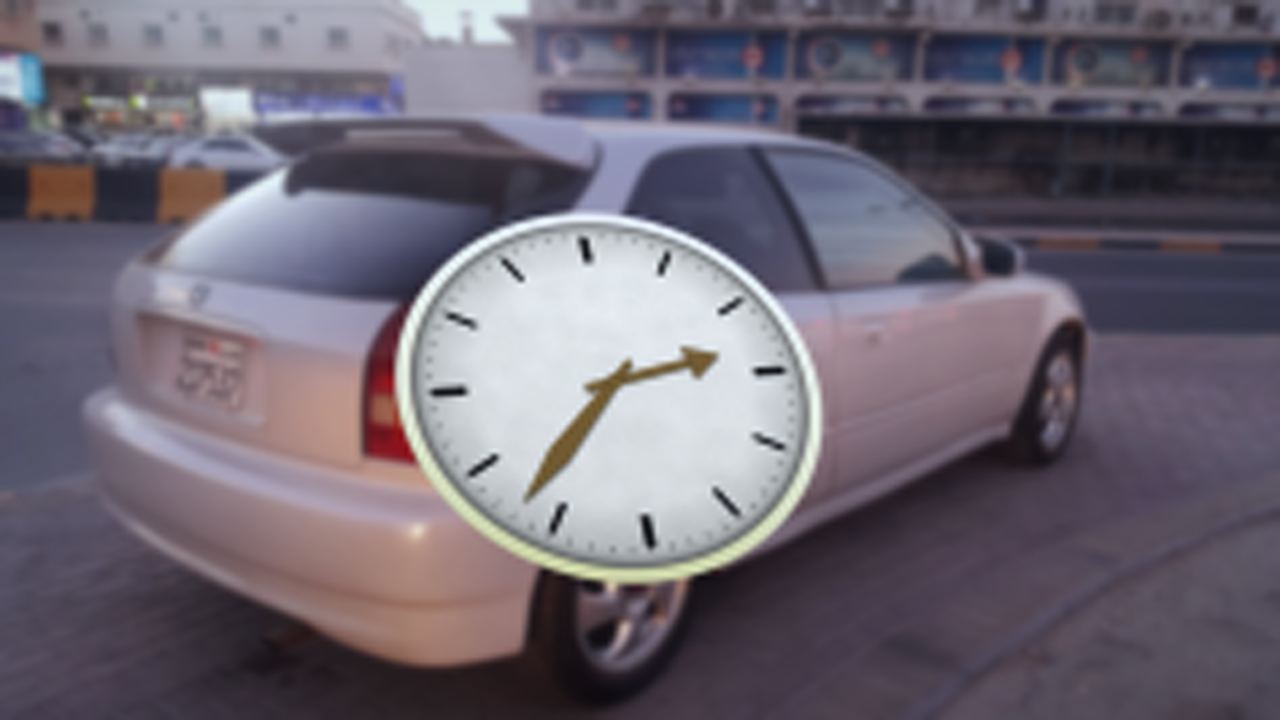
2:37
